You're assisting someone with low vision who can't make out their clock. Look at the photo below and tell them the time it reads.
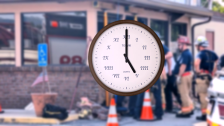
5:00
